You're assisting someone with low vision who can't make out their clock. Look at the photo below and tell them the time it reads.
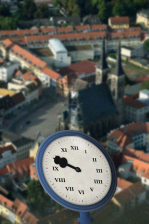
9:49
